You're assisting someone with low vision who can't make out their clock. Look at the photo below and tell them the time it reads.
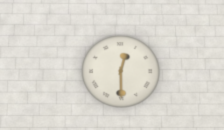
12:30
